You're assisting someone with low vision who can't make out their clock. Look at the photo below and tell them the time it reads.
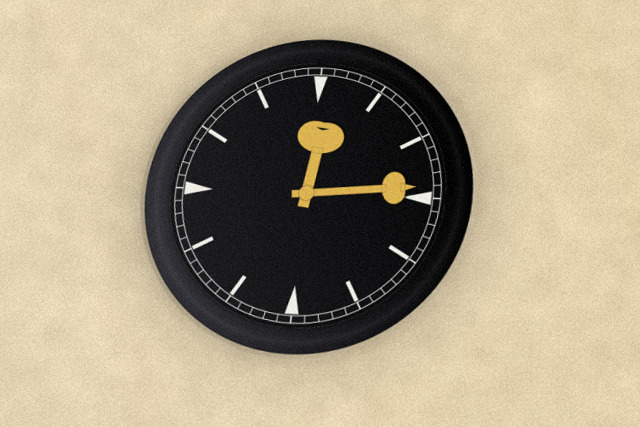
12:14
